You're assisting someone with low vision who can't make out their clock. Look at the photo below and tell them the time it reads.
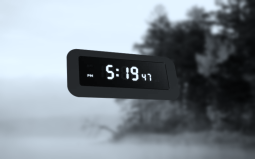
5:19:47
